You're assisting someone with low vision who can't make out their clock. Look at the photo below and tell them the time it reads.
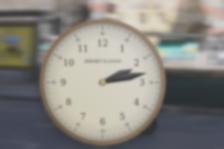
2:13
